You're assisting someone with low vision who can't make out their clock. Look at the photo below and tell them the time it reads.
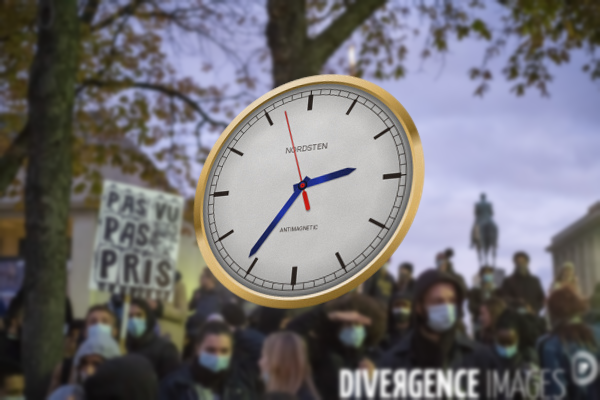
2:35:57
